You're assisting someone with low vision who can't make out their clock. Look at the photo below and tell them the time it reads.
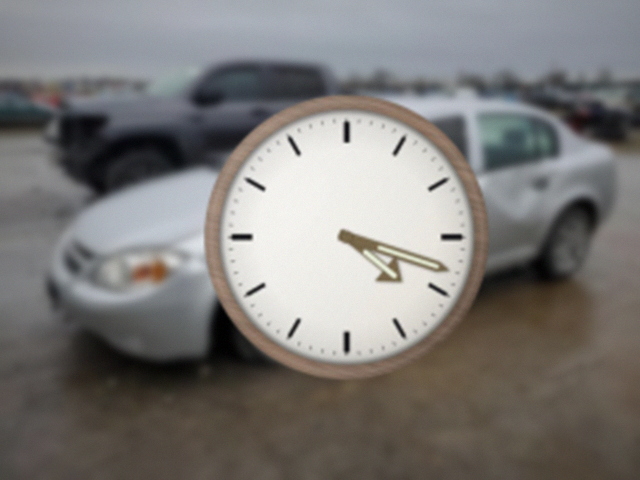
4:18
